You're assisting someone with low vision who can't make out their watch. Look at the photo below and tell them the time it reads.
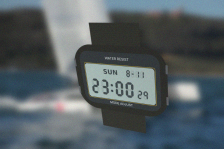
23:00:29
